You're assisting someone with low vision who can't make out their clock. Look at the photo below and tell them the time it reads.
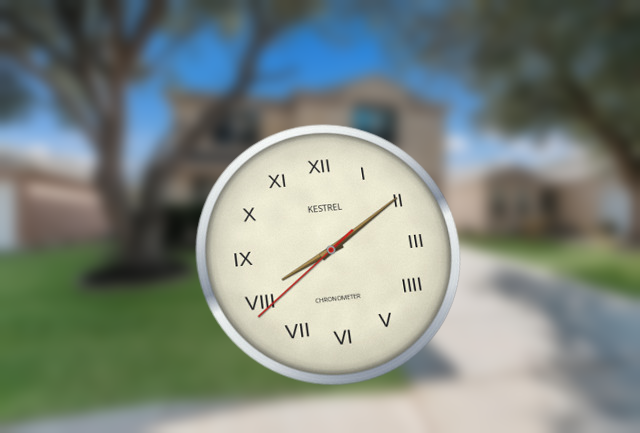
8:09:39
